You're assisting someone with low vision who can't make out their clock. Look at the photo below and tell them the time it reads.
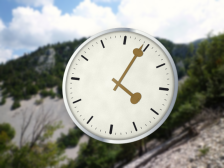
4:04
